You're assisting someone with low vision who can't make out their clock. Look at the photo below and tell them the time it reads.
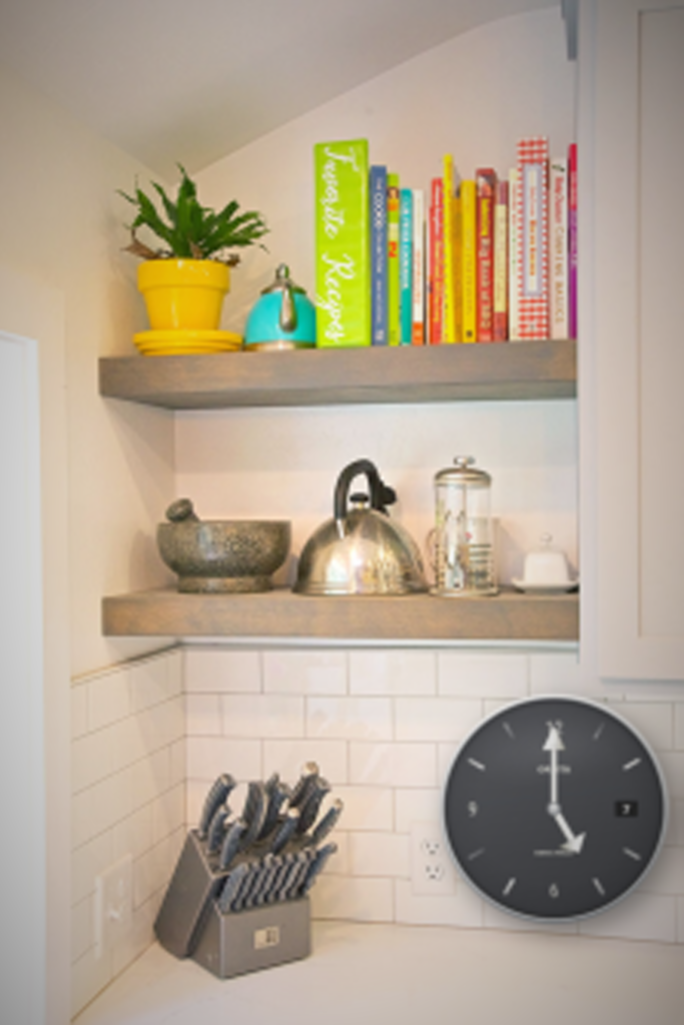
5:00
